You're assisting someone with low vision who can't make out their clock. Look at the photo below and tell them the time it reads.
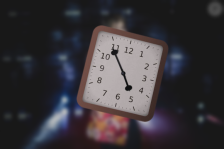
4:54
